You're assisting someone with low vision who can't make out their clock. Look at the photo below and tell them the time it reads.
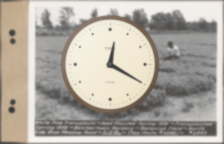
12:20
